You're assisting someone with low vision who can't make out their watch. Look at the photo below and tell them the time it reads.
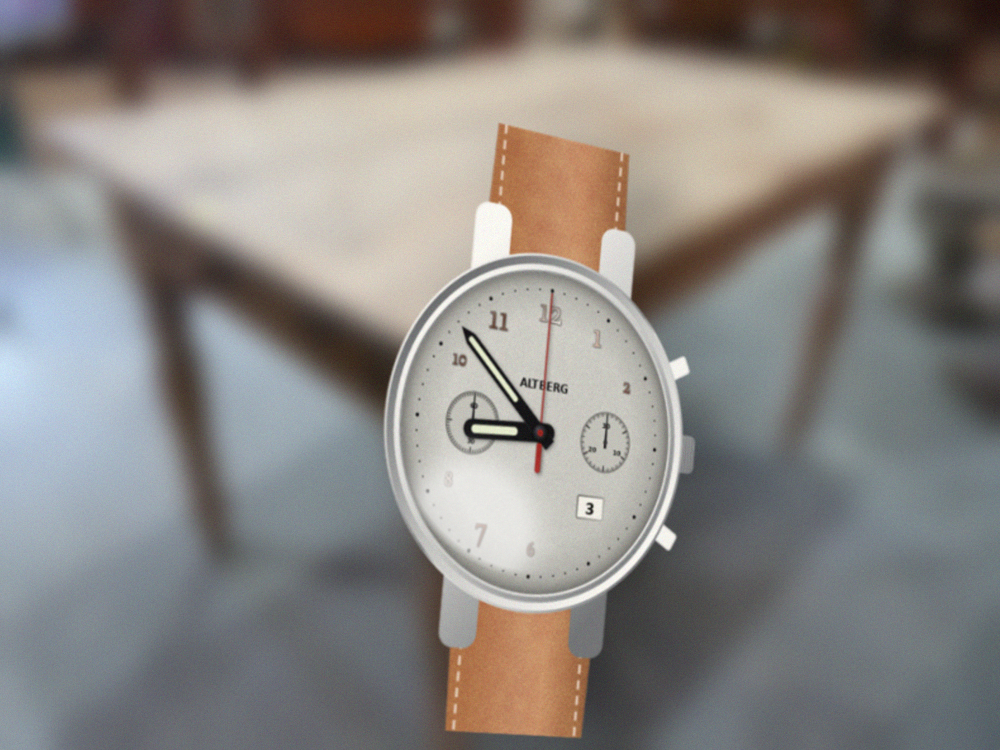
8:52
